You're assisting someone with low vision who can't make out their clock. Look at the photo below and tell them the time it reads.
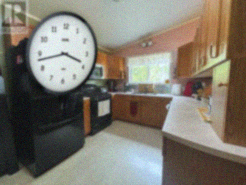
3:43
